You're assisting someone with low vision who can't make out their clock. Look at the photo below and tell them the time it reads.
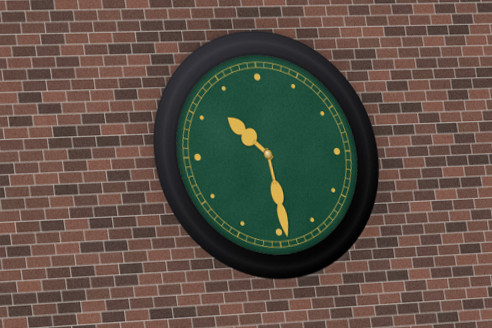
10:29
